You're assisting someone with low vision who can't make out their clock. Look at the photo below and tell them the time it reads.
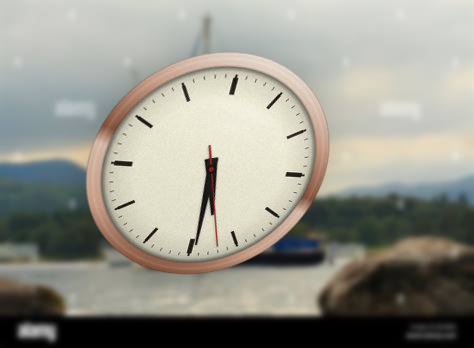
5:29:27
